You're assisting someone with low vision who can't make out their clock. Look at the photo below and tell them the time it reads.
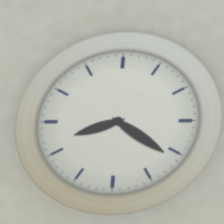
8:21
